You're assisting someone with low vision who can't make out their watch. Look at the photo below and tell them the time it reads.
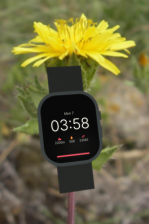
3:58
